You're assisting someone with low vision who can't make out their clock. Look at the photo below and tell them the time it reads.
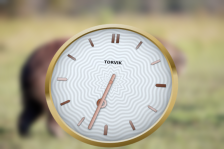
6:33
